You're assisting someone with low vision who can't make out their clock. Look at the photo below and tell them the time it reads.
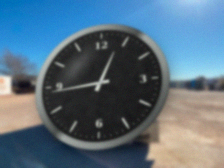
12:44
